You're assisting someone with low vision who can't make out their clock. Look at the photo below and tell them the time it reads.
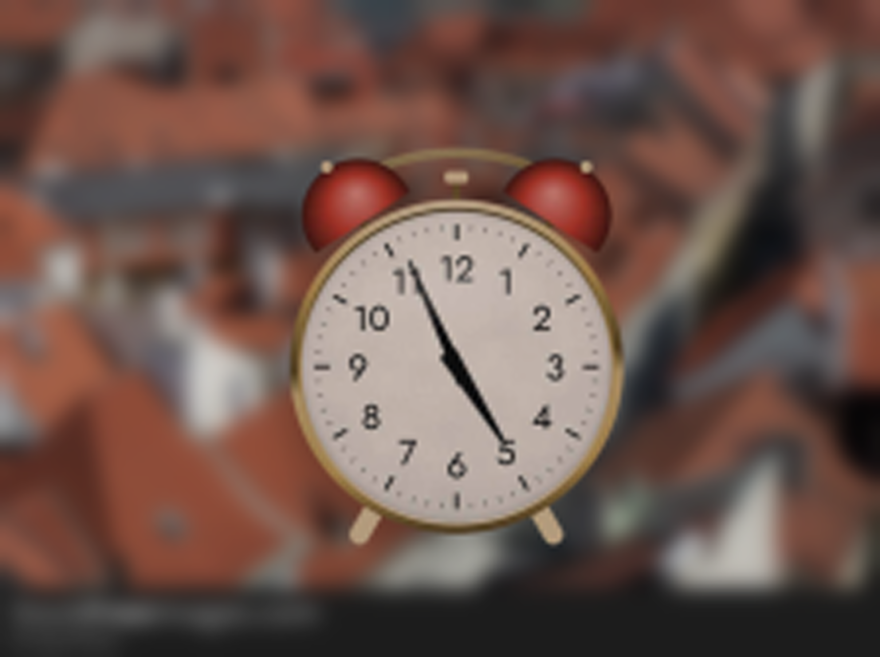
4:56
